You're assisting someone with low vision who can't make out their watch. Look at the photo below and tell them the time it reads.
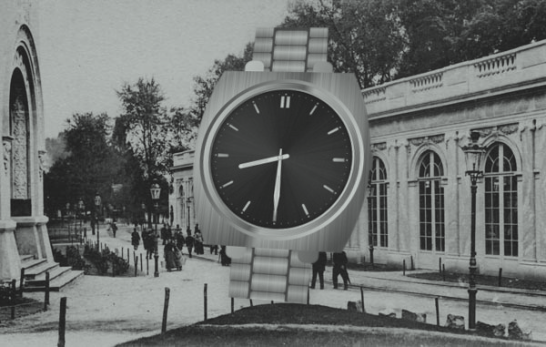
8:30
